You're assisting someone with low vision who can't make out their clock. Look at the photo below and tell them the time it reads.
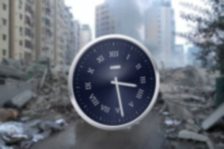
3:29
